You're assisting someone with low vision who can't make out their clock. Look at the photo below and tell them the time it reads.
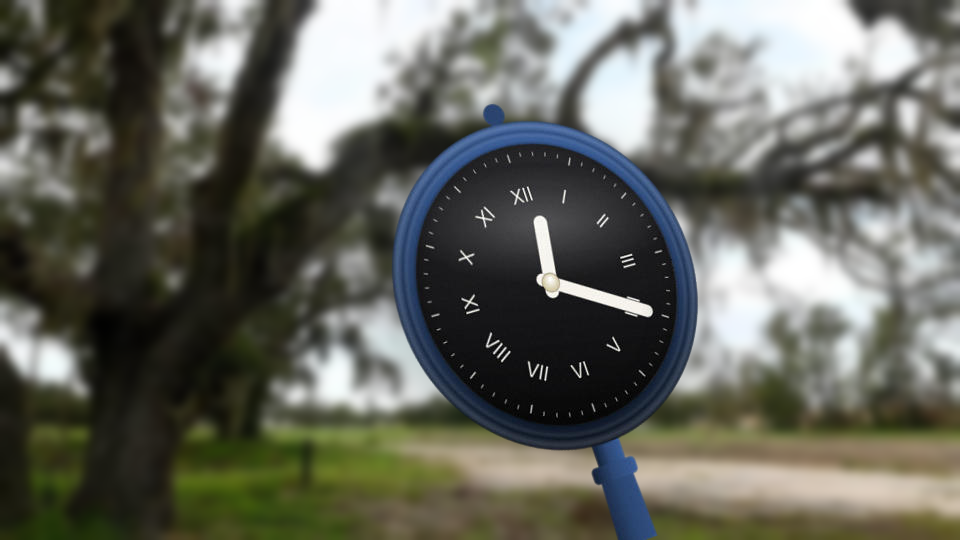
12:20
